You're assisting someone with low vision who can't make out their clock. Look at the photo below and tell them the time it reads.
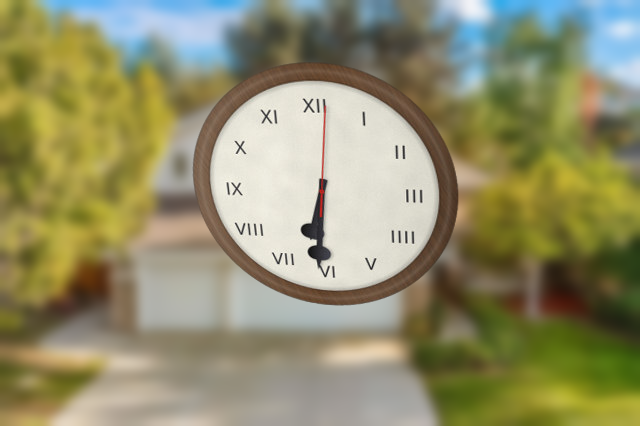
6:31:01
